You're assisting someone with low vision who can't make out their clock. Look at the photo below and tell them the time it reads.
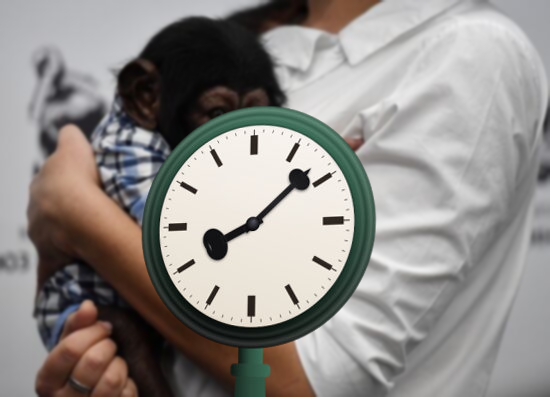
8:08
